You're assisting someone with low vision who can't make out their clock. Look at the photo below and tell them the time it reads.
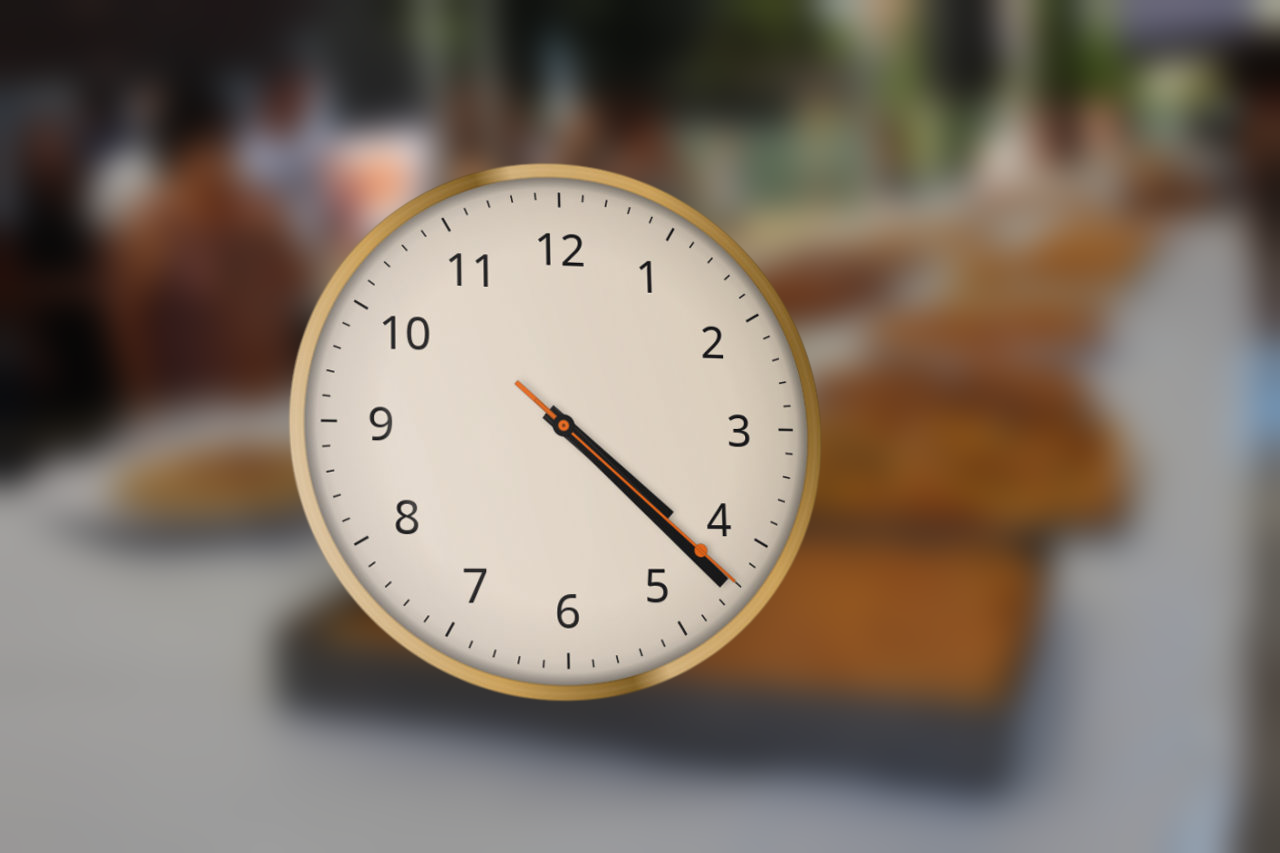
4:22:22
